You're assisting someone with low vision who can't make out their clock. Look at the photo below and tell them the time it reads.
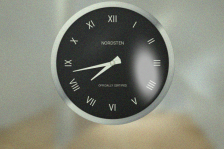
7:43
